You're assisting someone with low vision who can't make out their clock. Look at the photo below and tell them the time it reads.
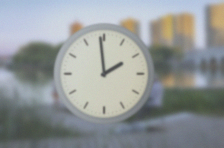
1:59
